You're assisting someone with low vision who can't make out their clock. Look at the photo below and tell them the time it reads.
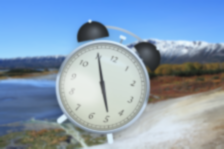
4:55
